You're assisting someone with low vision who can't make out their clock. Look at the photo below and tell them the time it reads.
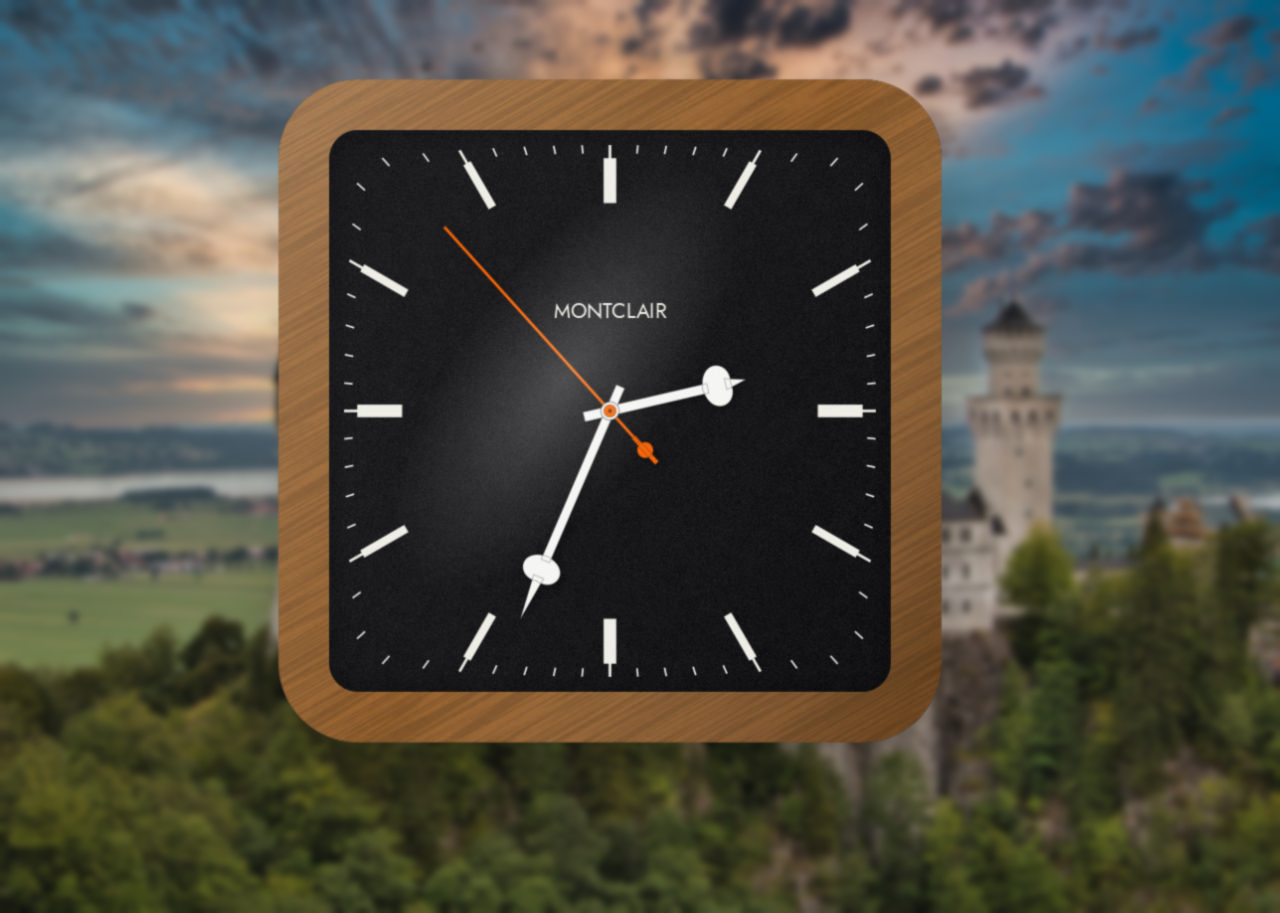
2:33:53
